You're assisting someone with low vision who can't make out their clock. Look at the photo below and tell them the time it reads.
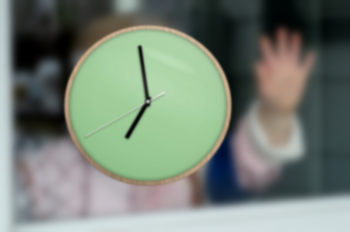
6:58:40
